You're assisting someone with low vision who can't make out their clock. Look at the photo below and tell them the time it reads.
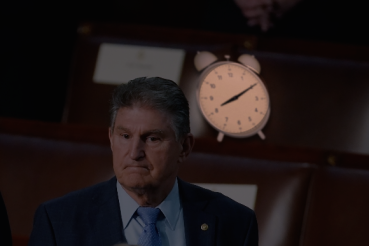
8:10
